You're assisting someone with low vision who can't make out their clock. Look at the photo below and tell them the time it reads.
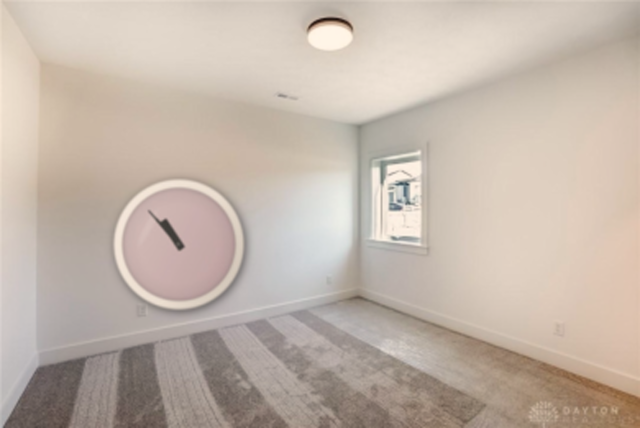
10:53
